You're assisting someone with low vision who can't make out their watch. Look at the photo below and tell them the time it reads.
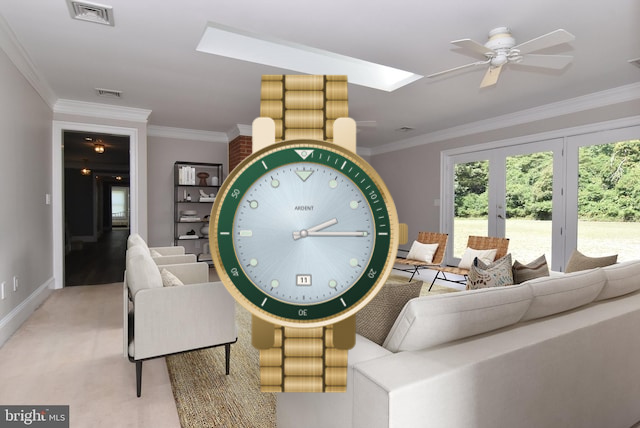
2:15
